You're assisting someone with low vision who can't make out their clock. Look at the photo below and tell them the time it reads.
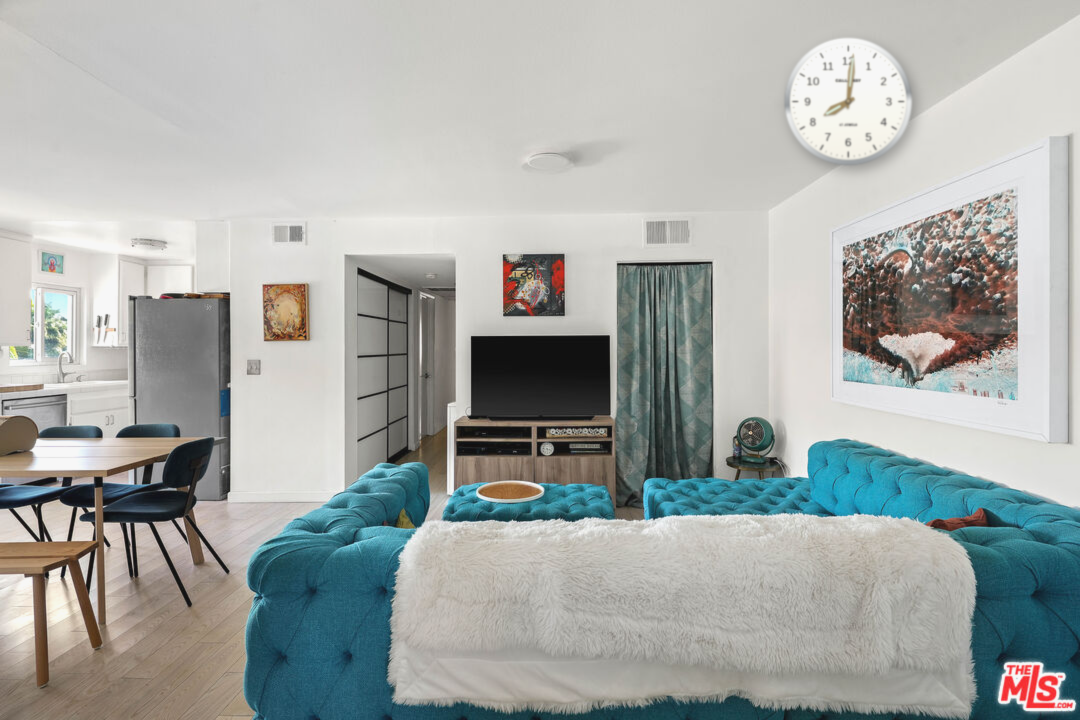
8:01
